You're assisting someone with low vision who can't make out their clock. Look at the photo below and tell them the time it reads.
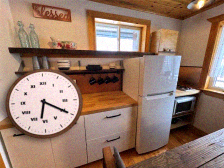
6:20
